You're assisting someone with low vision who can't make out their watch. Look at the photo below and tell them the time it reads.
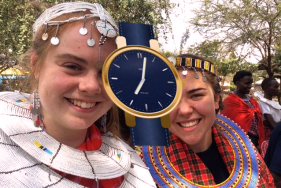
7:02
